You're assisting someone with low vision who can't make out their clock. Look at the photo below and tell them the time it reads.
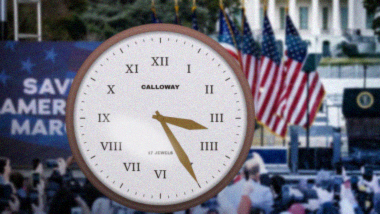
3:25
